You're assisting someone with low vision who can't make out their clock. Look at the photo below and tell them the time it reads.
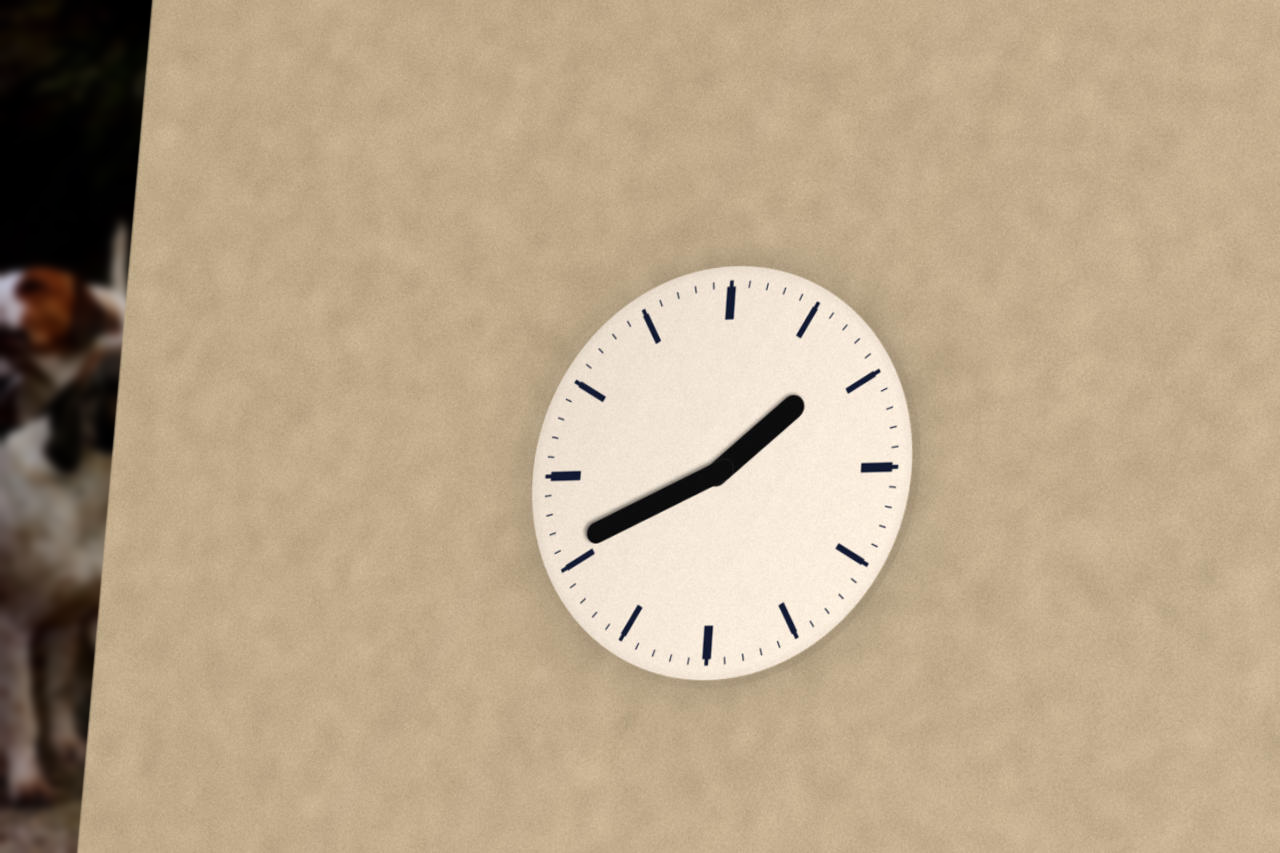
1:41
